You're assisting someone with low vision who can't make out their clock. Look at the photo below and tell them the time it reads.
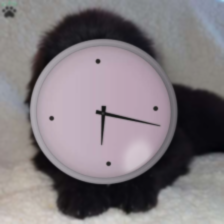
6:18
